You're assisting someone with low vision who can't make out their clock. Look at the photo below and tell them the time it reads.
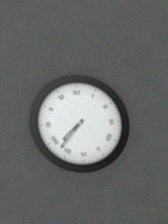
7:37
